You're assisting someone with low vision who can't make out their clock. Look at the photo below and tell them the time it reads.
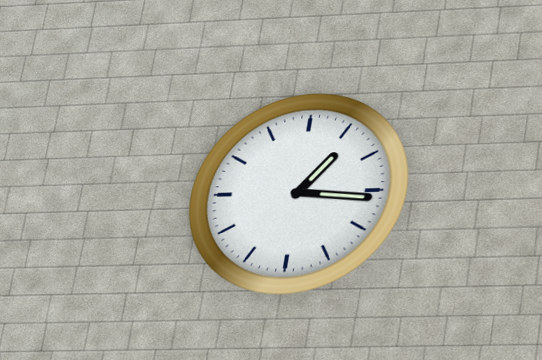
1:16
